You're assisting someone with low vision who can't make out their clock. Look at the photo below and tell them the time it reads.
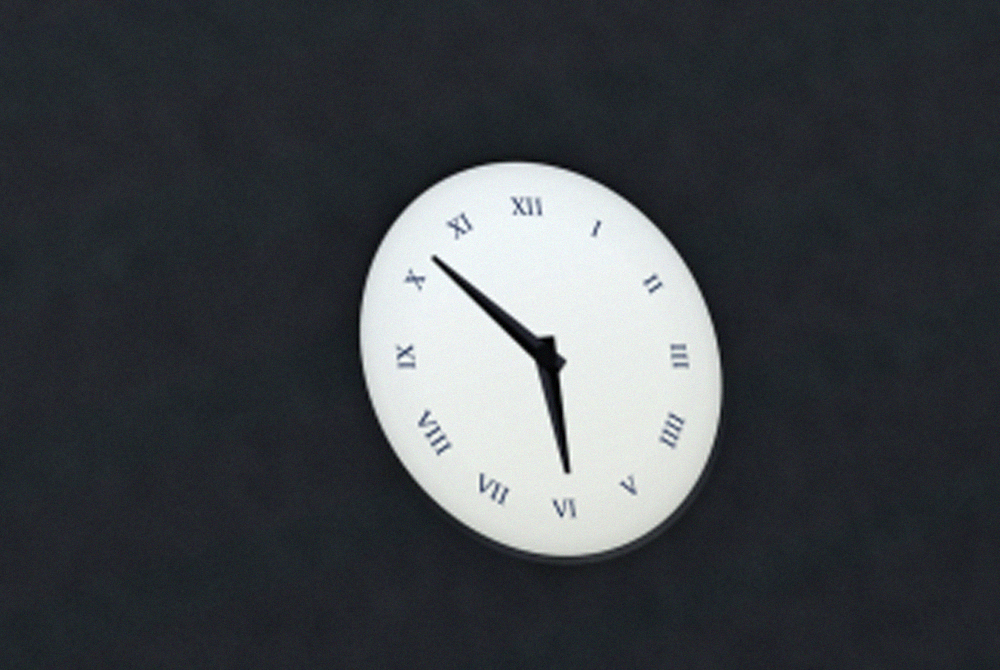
5:52
